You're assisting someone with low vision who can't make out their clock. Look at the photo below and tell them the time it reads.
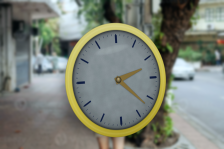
2:22
